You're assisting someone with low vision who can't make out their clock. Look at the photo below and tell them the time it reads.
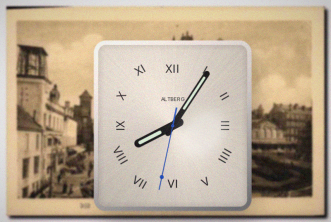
8:05:32
